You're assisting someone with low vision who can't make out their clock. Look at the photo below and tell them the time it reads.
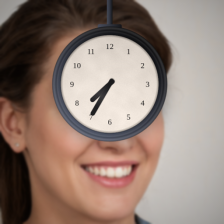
7:35
